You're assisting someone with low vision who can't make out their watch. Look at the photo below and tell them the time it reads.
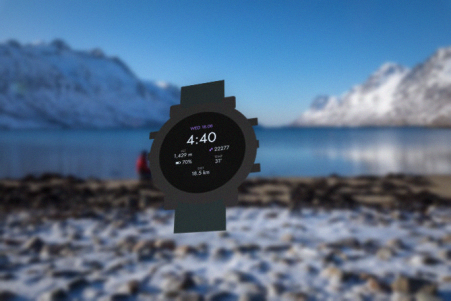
4:40
